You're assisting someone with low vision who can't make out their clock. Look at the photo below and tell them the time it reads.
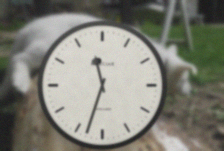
11:33
